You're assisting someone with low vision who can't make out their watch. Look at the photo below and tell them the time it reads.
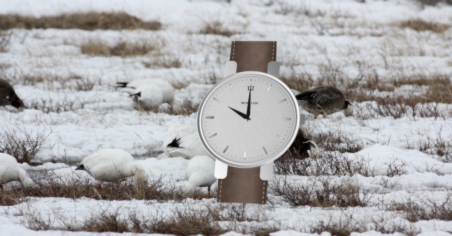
10:00
